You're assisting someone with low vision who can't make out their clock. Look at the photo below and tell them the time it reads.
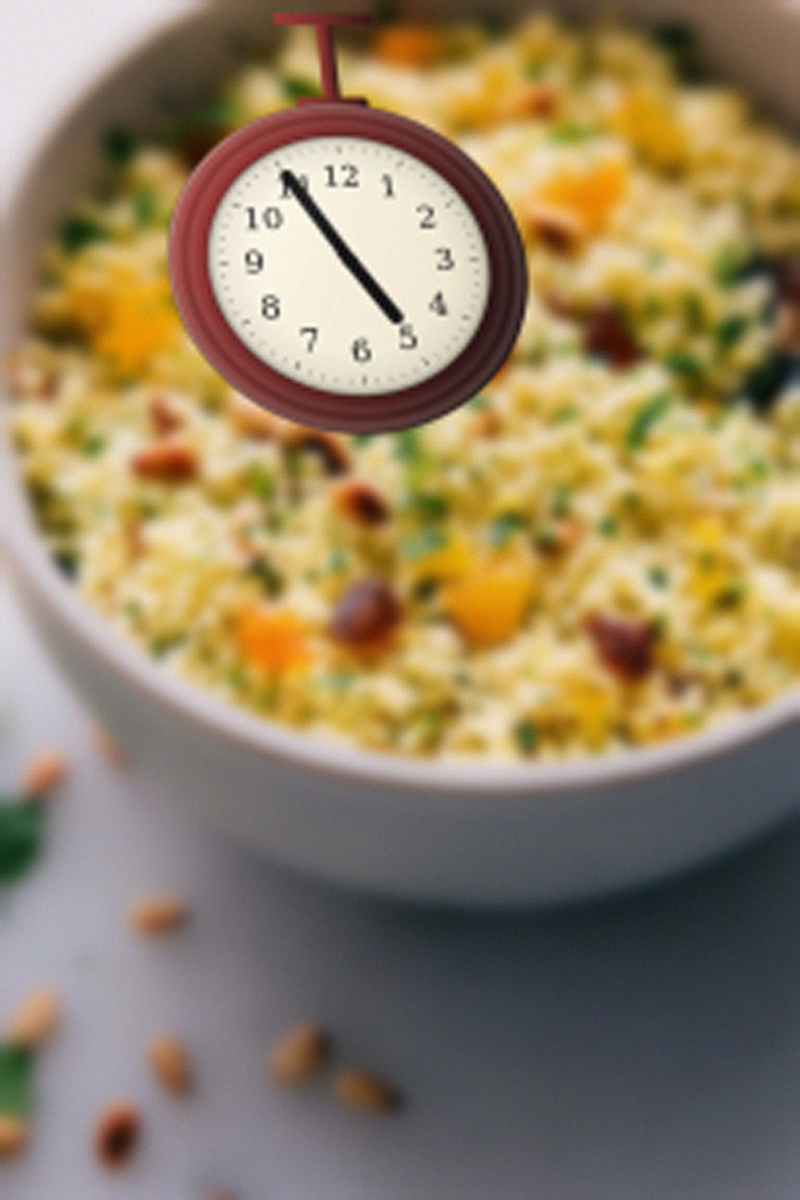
4:55
